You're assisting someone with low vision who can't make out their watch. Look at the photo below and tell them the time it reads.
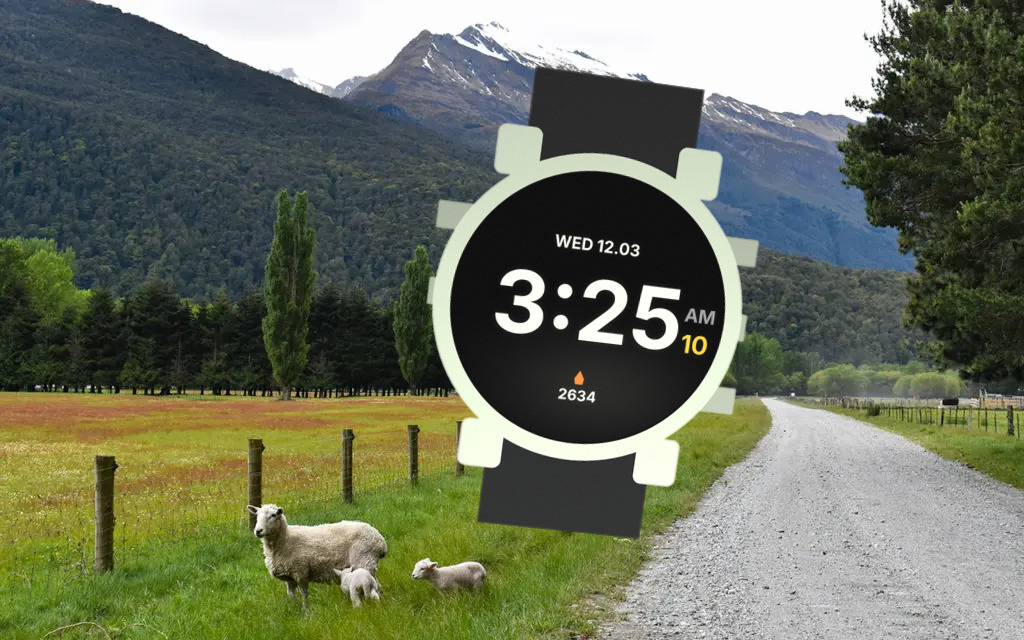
3:25:10
